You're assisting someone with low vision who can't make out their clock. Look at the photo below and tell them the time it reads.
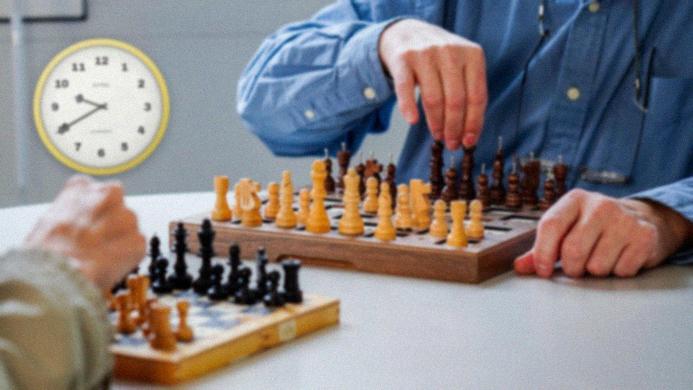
9:40
